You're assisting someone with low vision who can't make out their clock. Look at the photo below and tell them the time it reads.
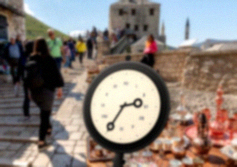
2:35
